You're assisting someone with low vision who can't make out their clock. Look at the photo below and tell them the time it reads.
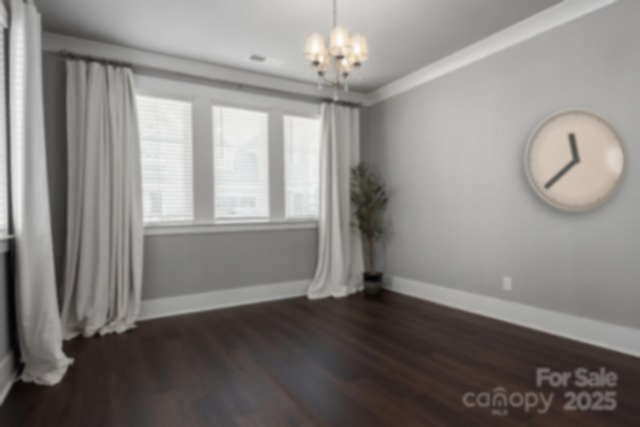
11:38
